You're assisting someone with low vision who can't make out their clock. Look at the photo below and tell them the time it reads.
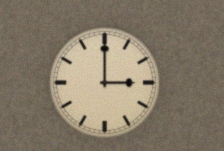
3:00
